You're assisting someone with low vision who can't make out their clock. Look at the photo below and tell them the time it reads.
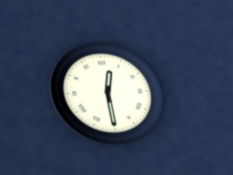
12:30
